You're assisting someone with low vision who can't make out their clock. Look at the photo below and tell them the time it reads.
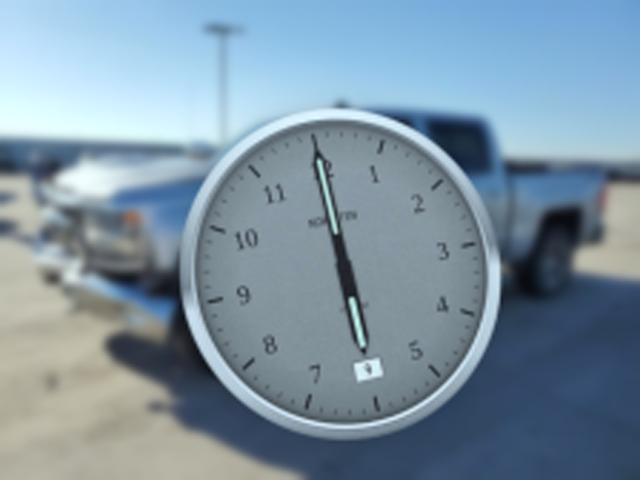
6:00
